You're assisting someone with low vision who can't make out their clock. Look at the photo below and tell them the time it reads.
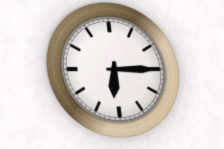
6:15
